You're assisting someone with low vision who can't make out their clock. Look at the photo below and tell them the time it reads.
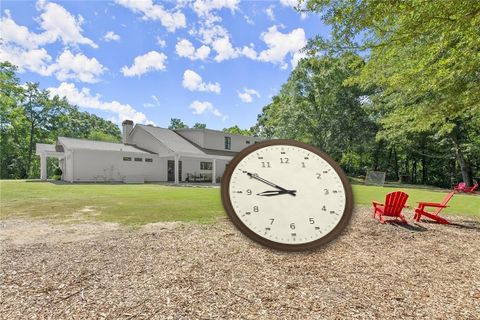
8:50
